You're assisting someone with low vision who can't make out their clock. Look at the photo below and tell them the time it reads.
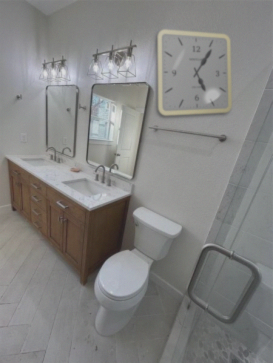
5:06
